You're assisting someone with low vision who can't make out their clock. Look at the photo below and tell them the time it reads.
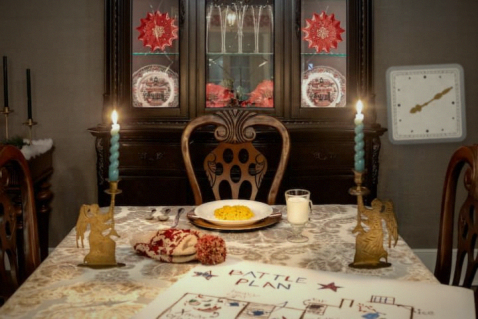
8:10
